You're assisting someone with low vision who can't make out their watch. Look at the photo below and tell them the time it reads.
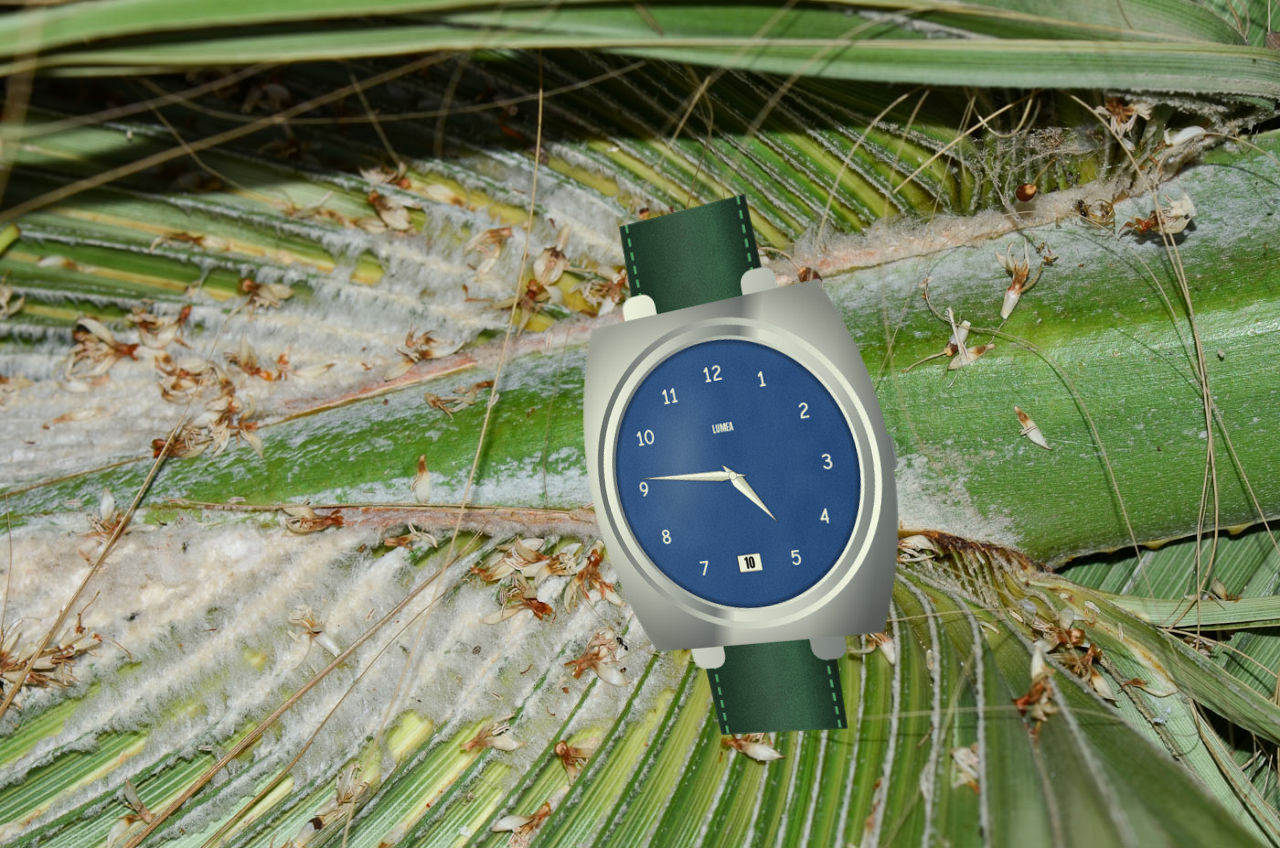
4:46
